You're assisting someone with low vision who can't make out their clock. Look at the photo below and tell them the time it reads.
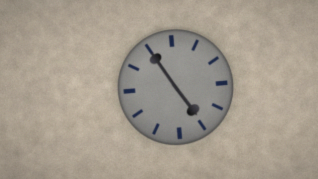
4:55
